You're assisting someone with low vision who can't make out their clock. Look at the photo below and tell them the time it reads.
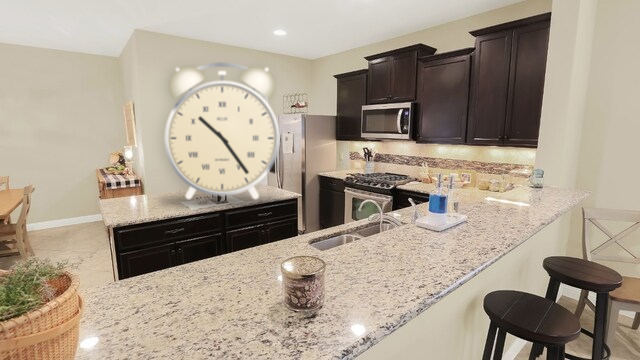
10:24
